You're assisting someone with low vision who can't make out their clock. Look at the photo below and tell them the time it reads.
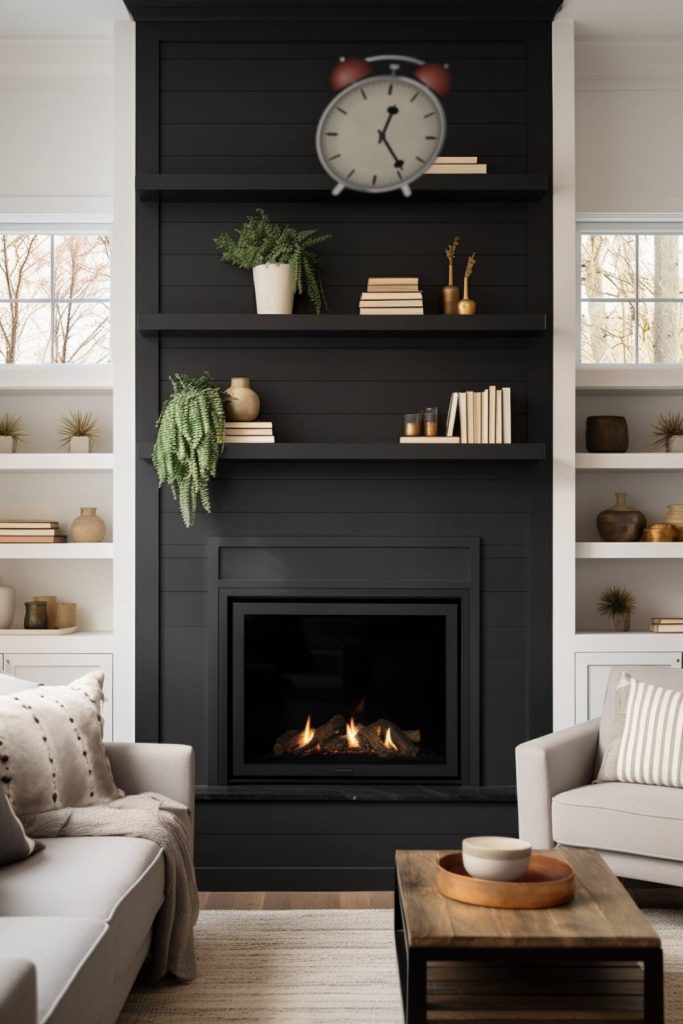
12:24
